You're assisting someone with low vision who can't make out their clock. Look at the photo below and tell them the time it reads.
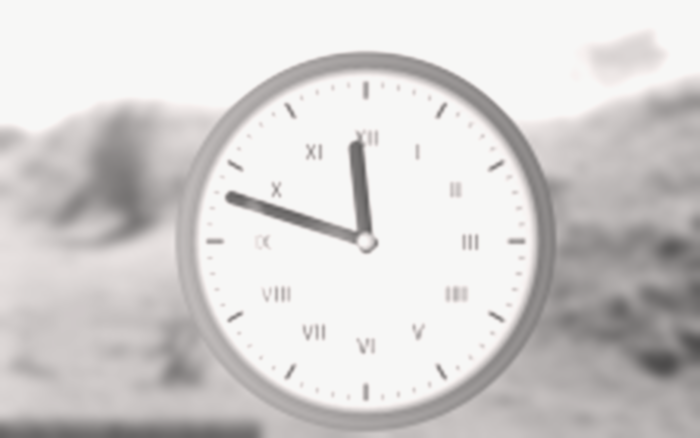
11:48
